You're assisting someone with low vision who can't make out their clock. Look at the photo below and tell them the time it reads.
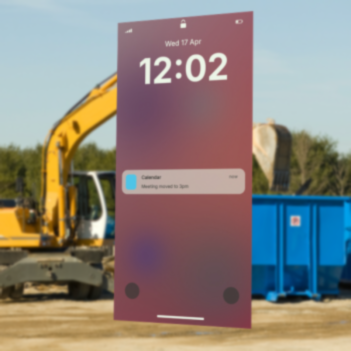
12:02
